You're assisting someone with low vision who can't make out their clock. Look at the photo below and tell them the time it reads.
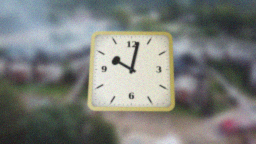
10:02
